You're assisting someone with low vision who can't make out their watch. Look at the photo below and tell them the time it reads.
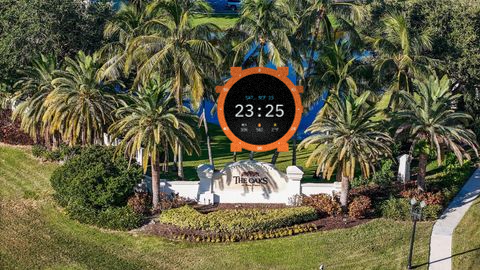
23:25
